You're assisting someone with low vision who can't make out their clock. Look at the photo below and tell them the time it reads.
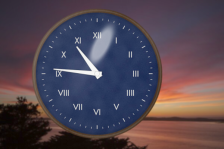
10:46
